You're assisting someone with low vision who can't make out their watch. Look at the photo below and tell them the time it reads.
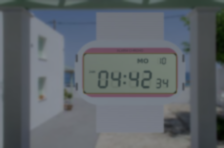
4:42:34
